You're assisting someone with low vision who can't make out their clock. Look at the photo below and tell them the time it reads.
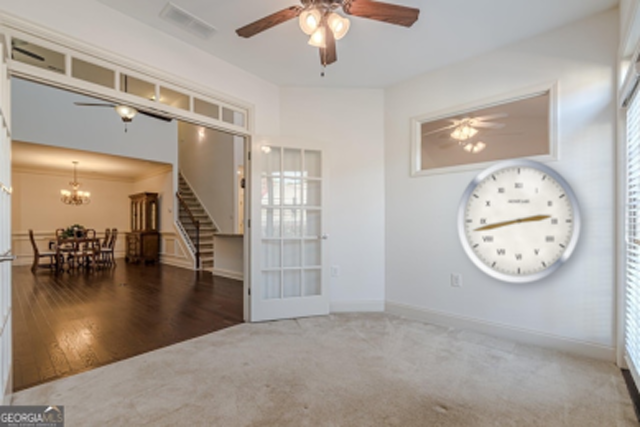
2:43
